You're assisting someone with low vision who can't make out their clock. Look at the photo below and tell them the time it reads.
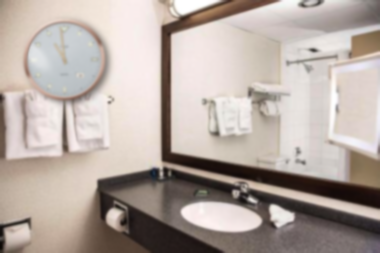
10:59
